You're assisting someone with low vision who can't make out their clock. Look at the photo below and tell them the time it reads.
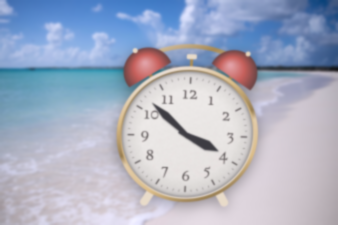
3:52
